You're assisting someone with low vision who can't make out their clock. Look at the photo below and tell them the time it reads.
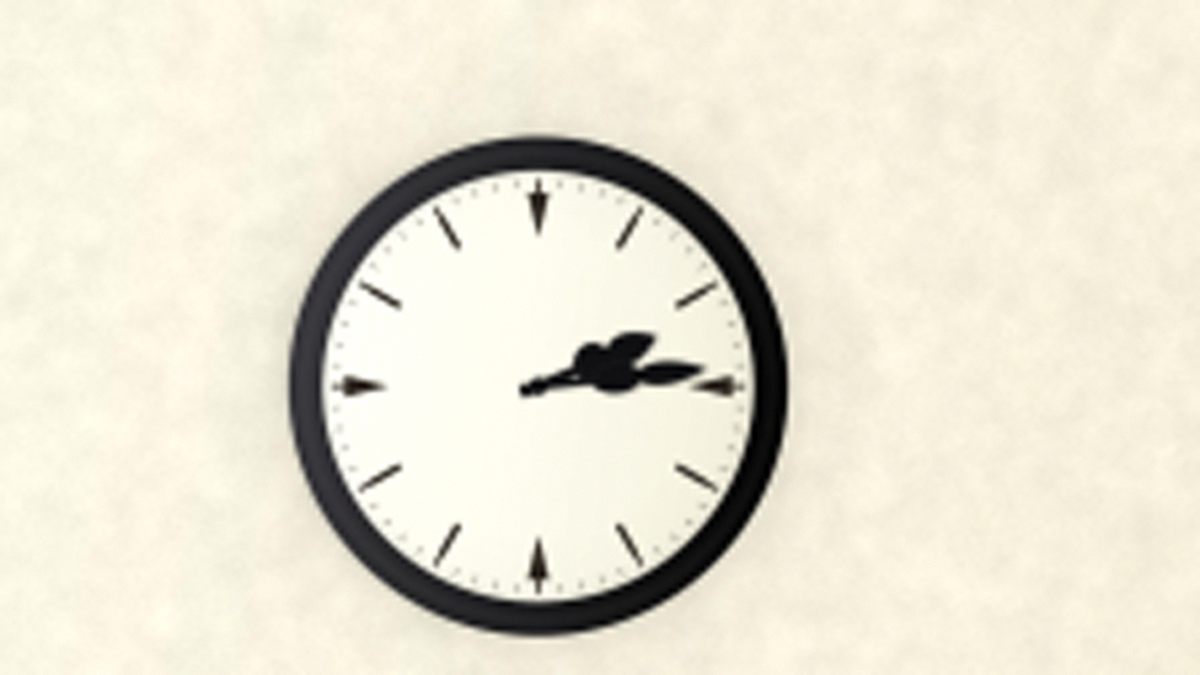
2:14
